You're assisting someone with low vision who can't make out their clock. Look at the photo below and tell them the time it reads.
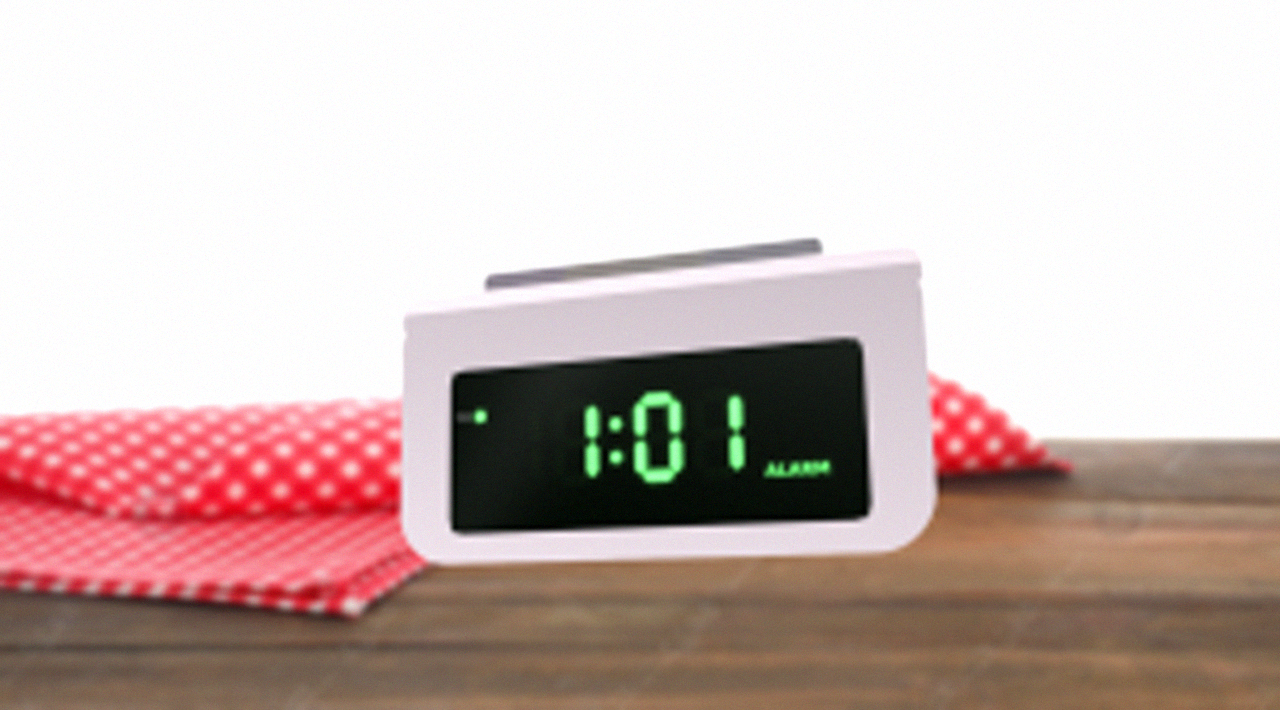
1:01
